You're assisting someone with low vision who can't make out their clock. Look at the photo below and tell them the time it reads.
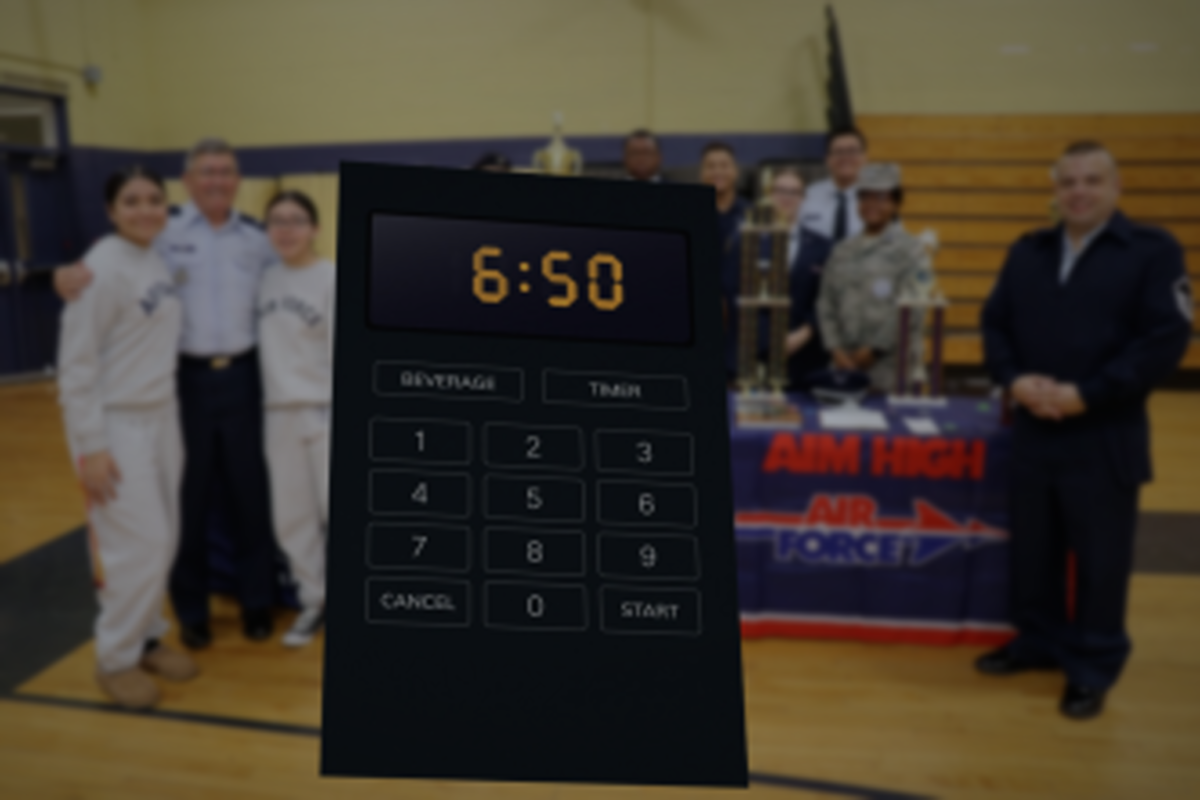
6:50
